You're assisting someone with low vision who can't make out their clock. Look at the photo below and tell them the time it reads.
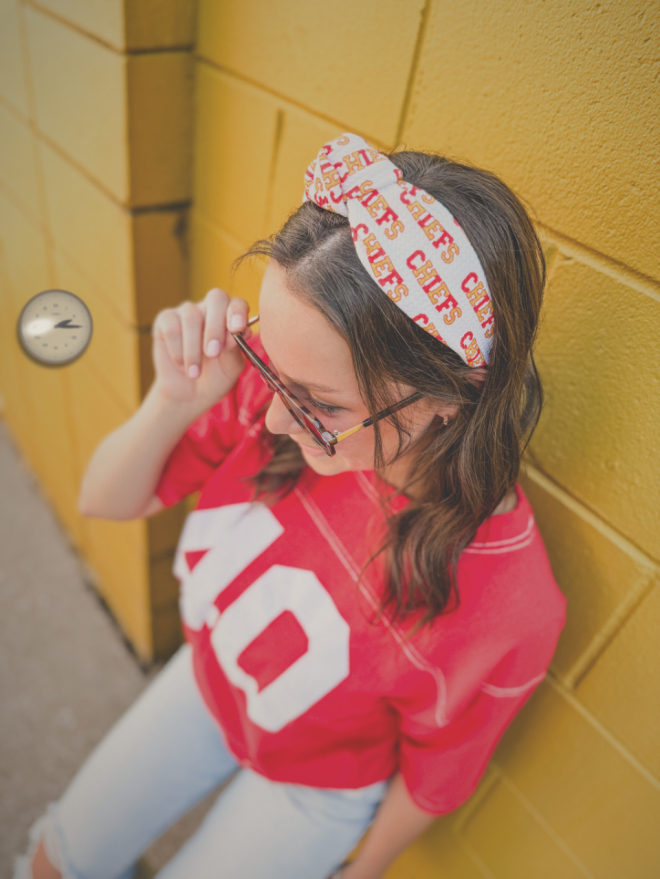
2:15
